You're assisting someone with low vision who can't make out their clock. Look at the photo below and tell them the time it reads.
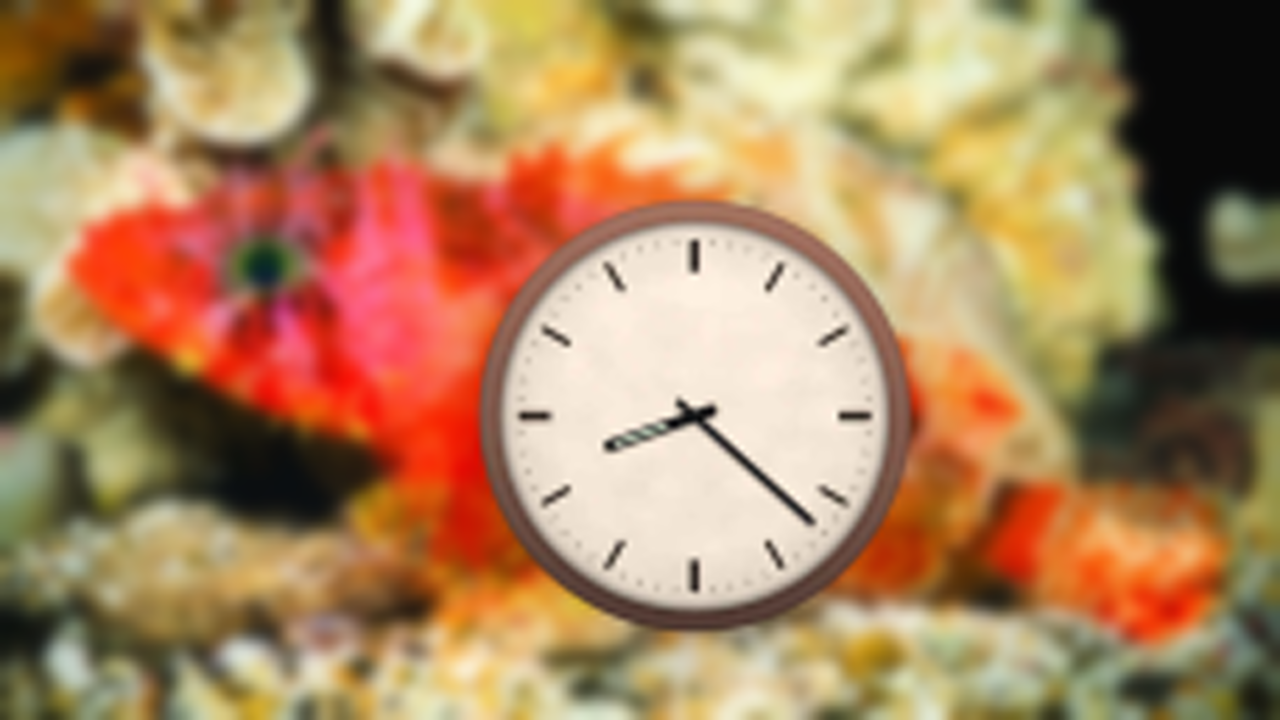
8:22
